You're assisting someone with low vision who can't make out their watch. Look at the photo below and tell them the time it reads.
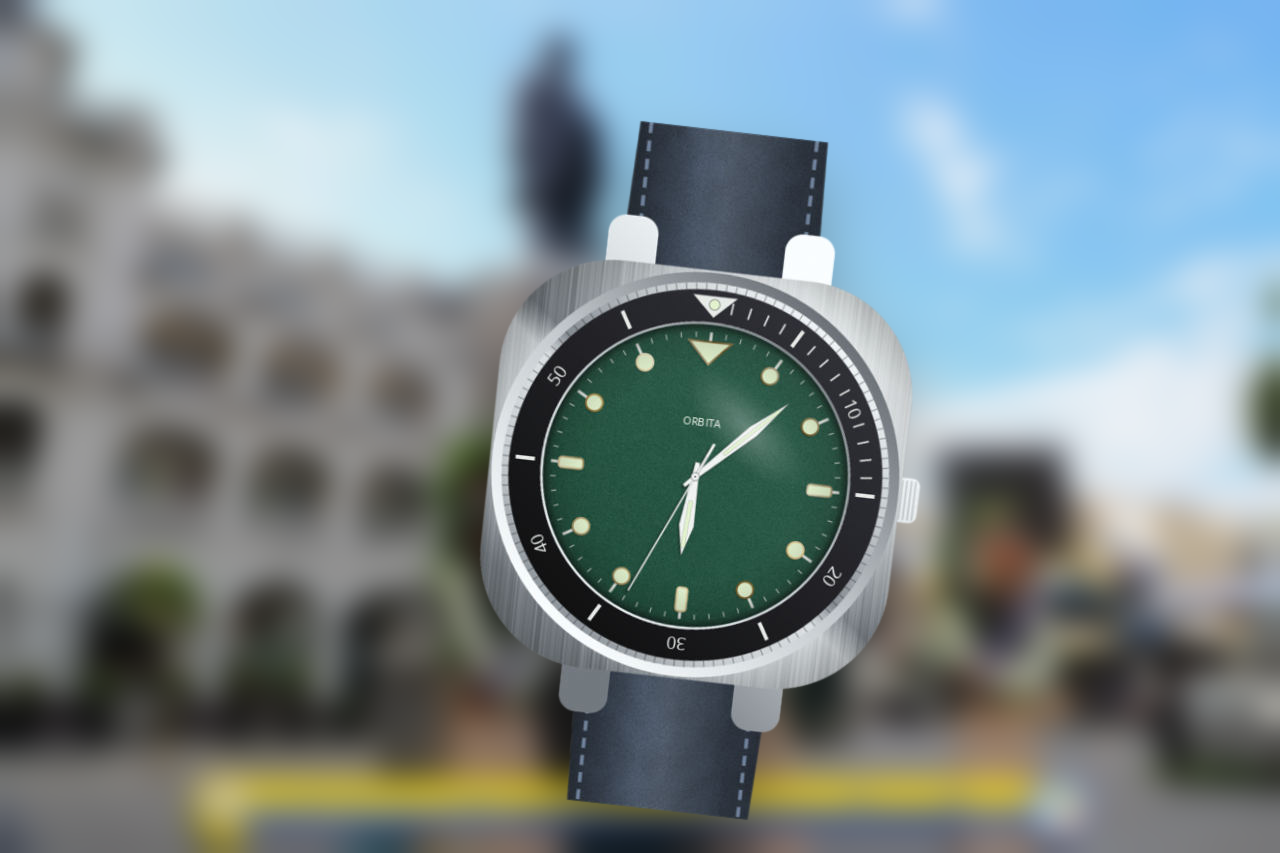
6:07:34
